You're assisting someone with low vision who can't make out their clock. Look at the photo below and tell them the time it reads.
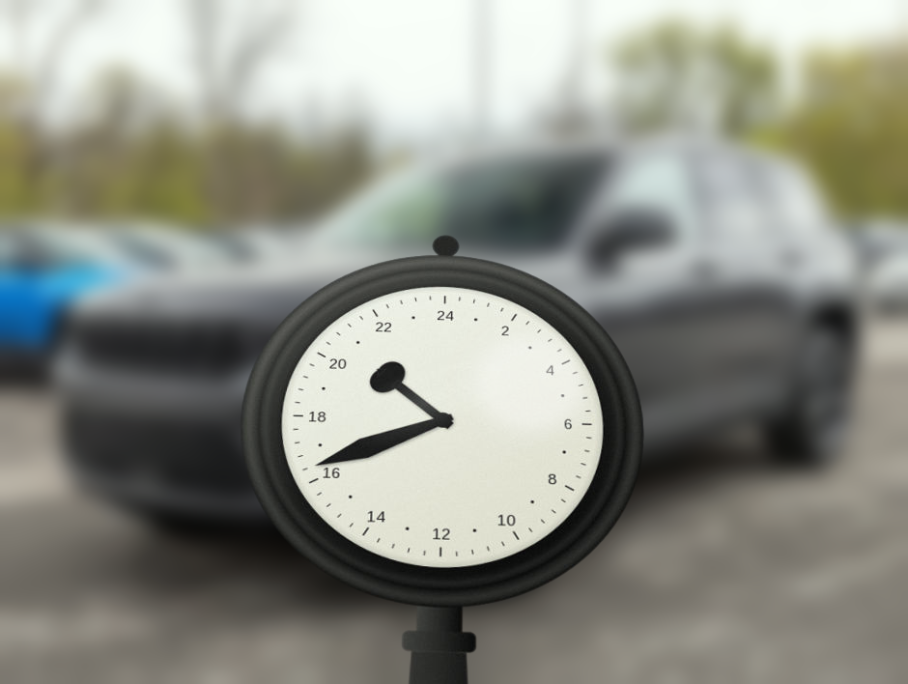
20:41
